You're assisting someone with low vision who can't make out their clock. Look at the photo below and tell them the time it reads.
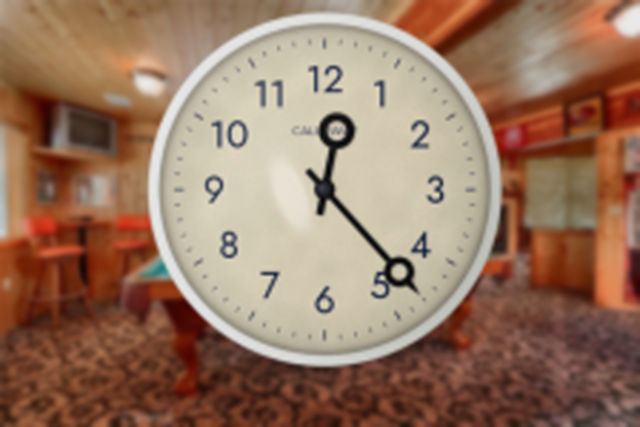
12:23
